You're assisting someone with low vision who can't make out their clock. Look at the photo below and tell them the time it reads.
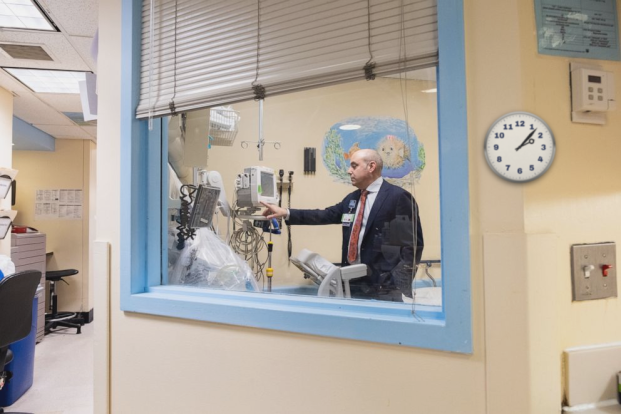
2:07
